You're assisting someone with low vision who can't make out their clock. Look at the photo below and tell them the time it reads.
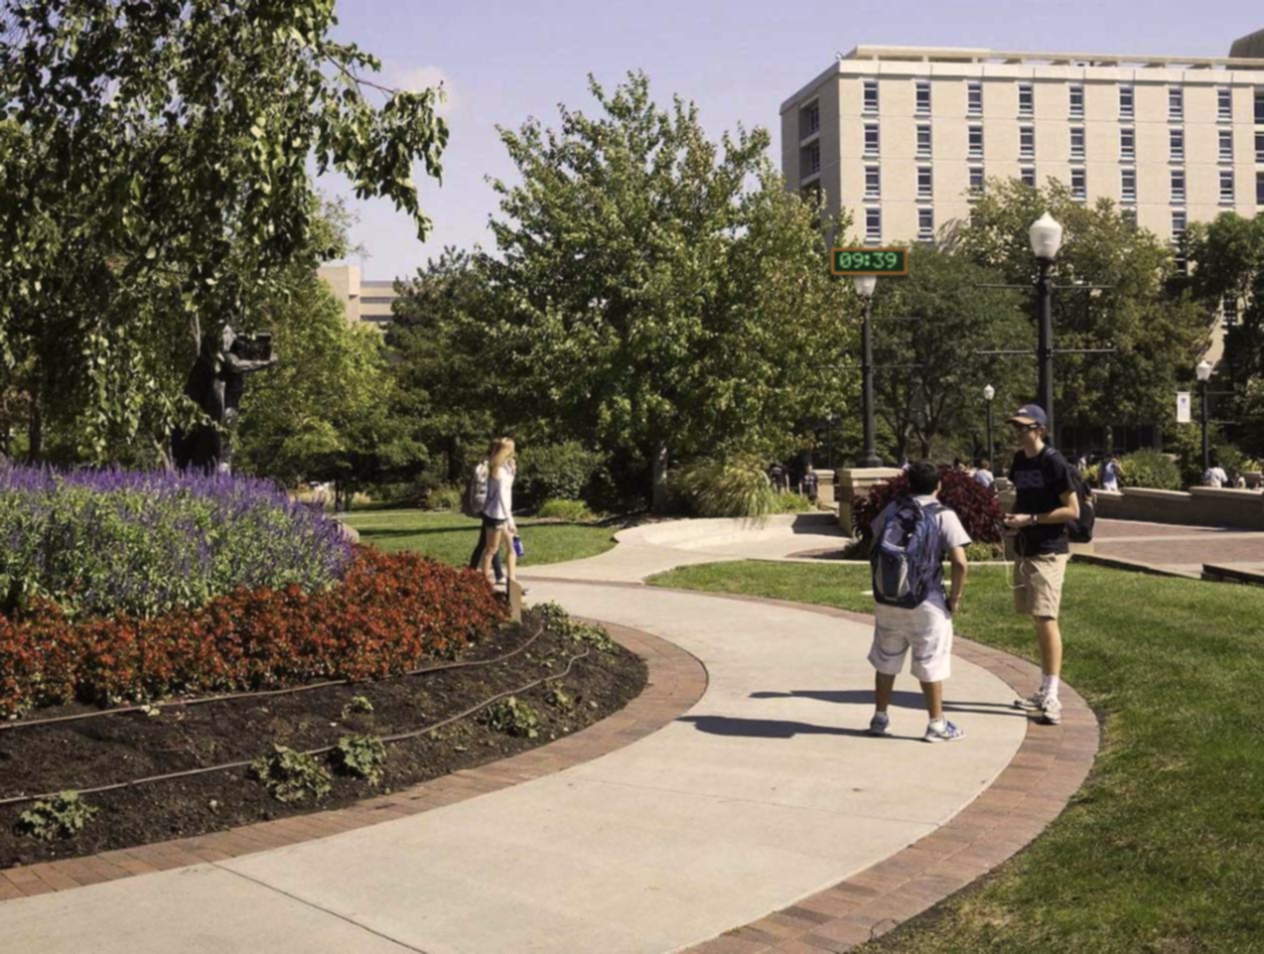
9:39
